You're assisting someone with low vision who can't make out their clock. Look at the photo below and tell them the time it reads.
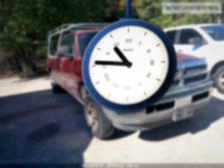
10:46
